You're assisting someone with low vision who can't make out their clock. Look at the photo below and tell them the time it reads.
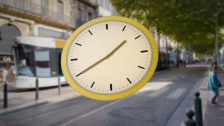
1:40
